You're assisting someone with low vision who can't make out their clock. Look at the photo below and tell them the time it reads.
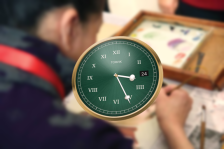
3:26
